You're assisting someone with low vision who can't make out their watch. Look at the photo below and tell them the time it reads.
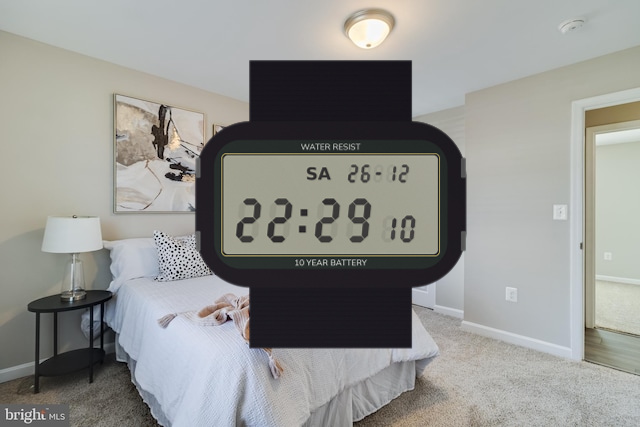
22:29:10
